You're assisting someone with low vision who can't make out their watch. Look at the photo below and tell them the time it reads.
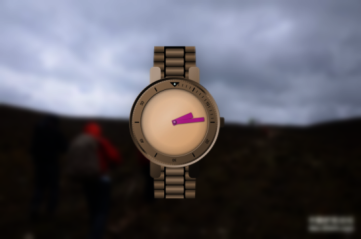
2:14
